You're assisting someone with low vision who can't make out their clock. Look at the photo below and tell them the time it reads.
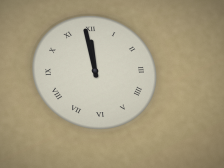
11:59
